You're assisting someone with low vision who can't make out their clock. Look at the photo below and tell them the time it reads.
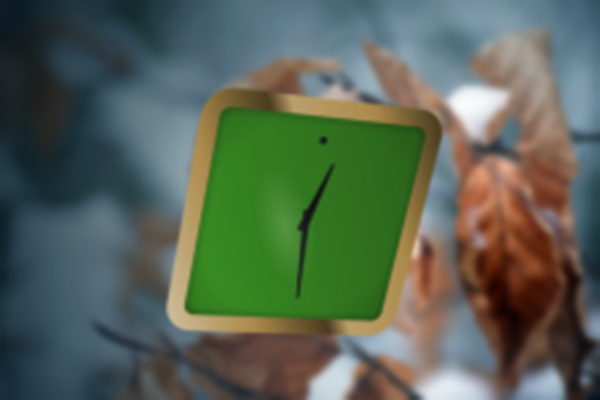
12:29
